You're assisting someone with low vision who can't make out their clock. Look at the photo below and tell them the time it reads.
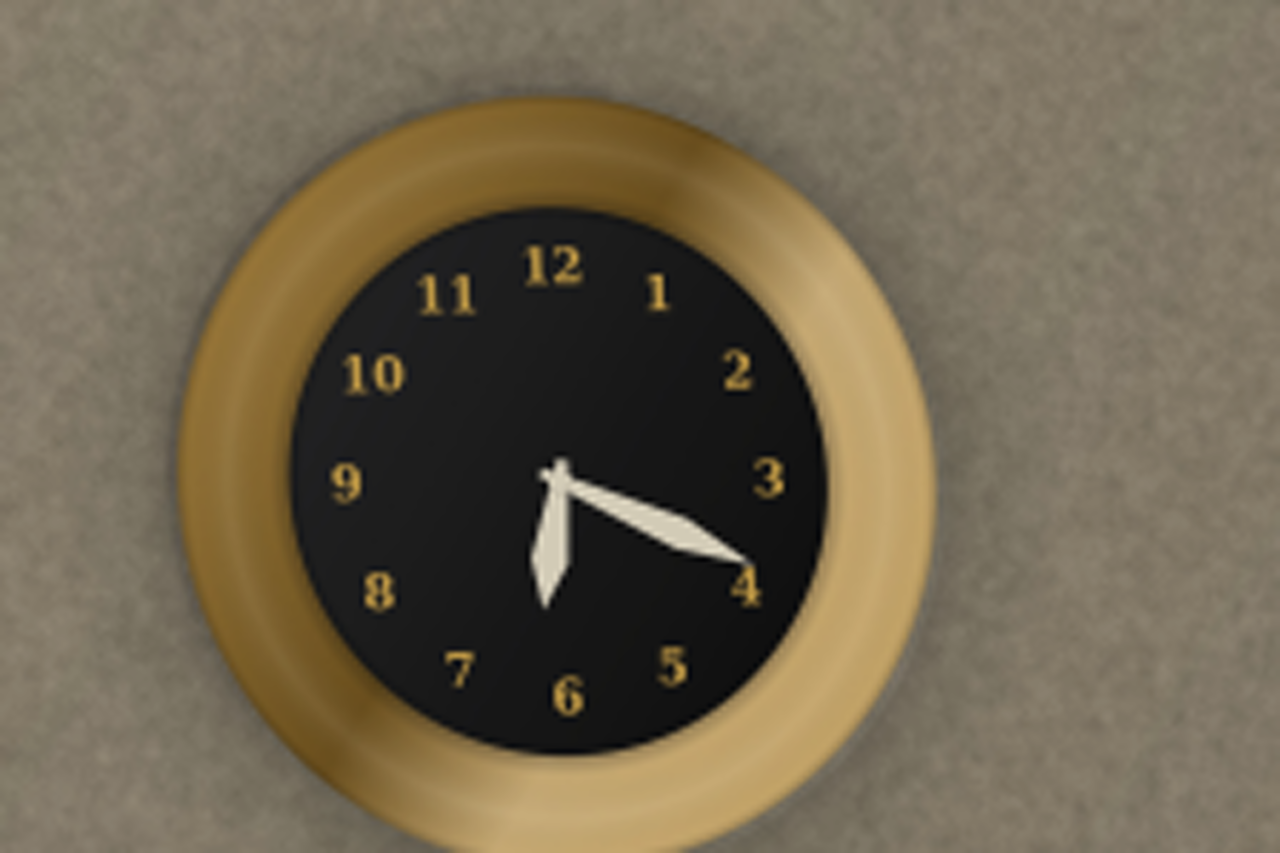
6:19
